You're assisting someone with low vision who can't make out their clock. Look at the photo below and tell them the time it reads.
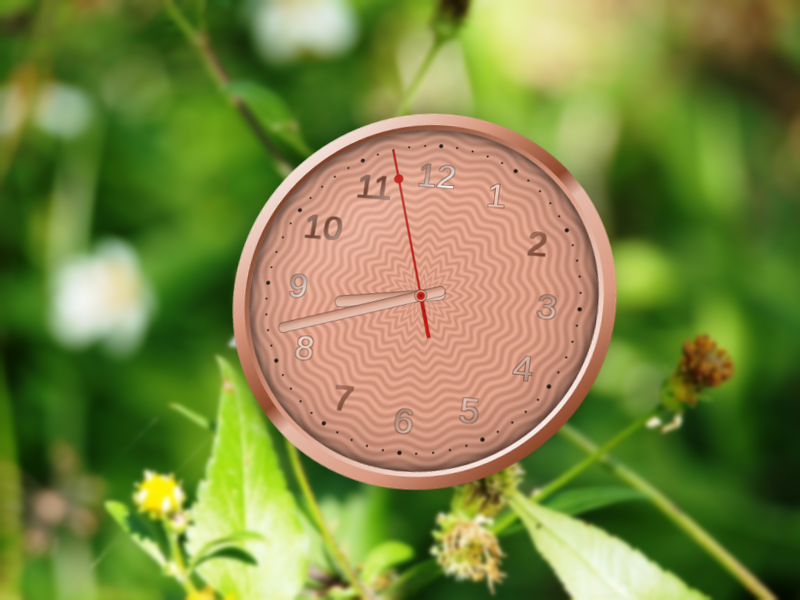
8:41:57
